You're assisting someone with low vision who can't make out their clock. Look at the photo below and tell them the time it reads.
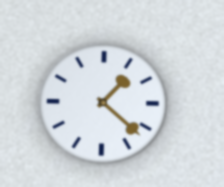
1:22
